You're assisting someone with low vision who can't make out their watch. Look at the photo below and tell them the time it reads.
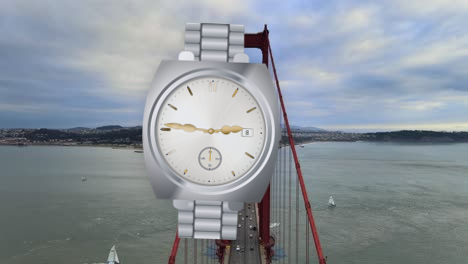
2:46
